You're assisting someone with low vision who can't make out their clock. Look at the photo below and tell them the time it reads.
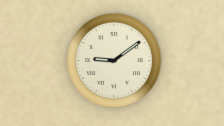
9:09
